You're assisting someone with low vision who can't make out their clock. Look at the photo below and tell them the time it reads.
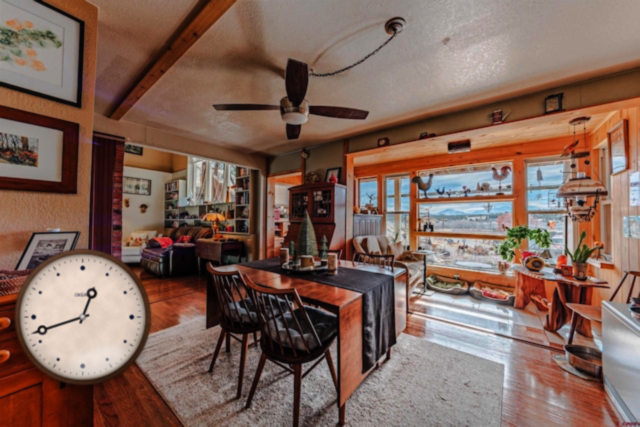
12:42
